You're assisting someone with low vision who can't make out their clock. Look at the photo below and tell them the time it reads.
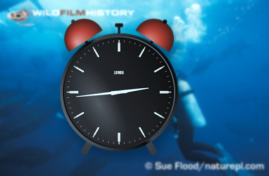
2:44
